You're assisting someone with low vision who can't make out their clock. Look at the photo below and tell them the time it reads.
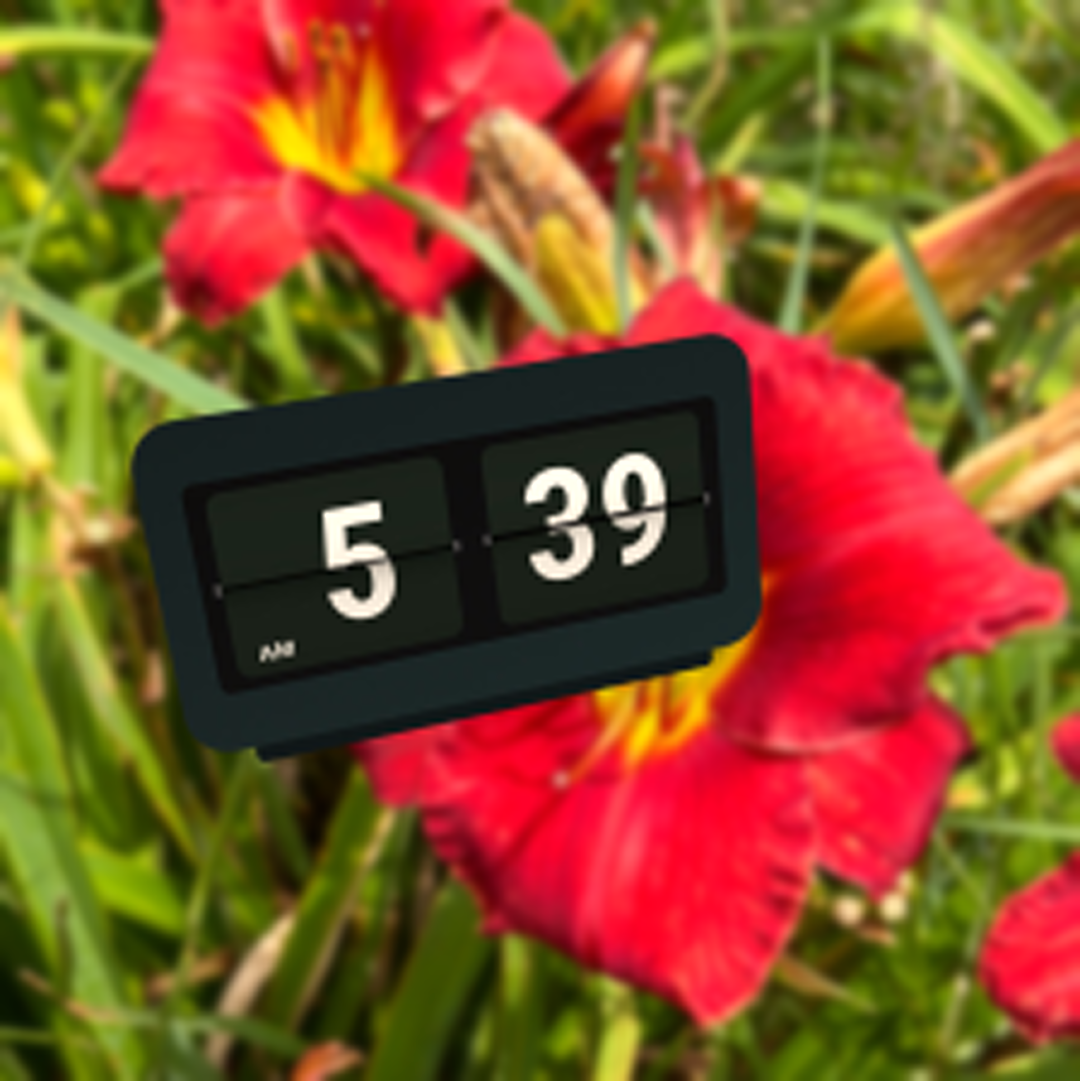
5:39
